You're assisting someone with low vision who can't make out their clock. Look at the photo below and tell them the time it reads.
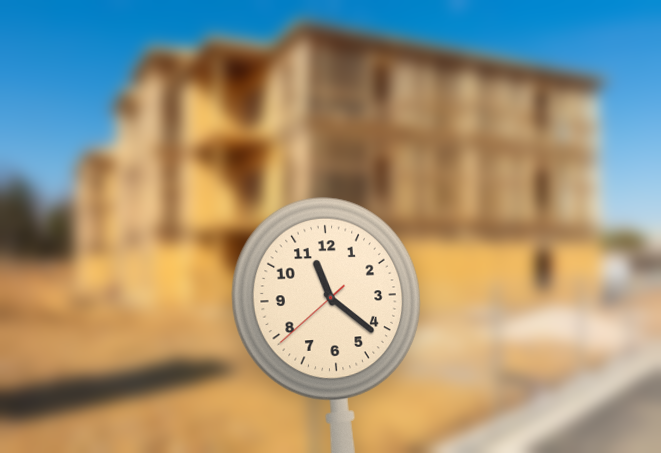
11:21:39
